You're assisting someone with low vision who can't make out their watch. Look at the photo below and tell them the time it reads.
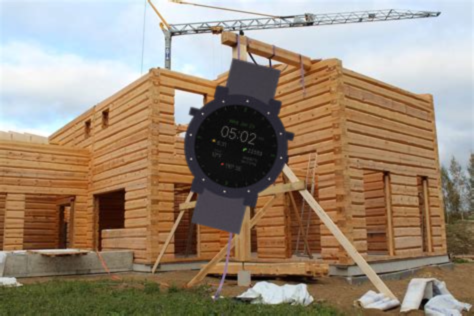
5:02
